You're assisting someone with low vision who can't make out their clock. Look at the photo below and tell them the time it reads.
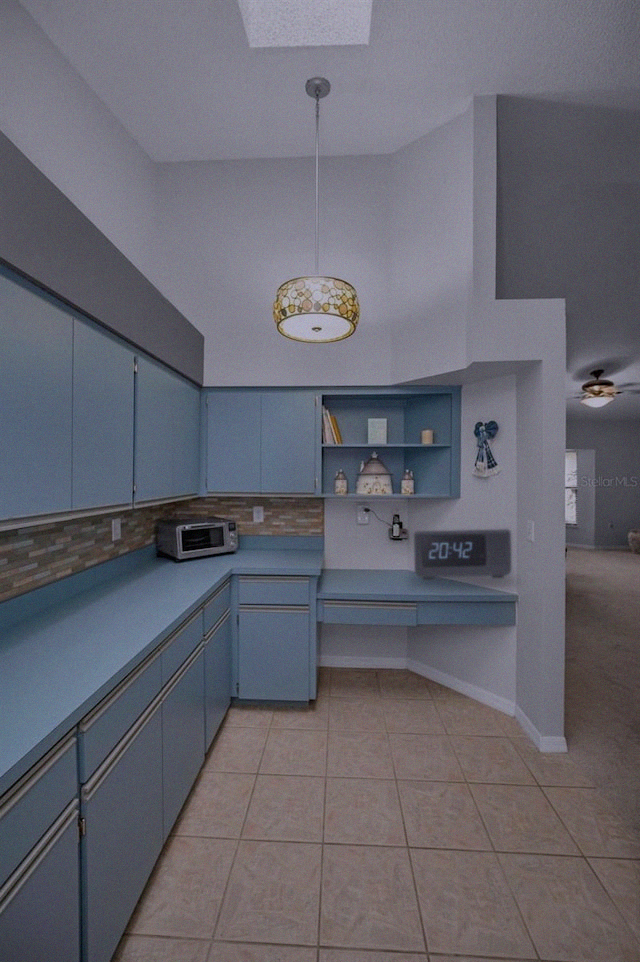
20:42
